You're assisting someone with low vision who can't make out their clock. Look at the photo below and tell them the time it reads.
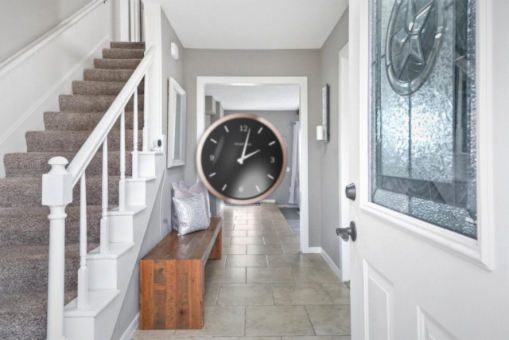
2:02
